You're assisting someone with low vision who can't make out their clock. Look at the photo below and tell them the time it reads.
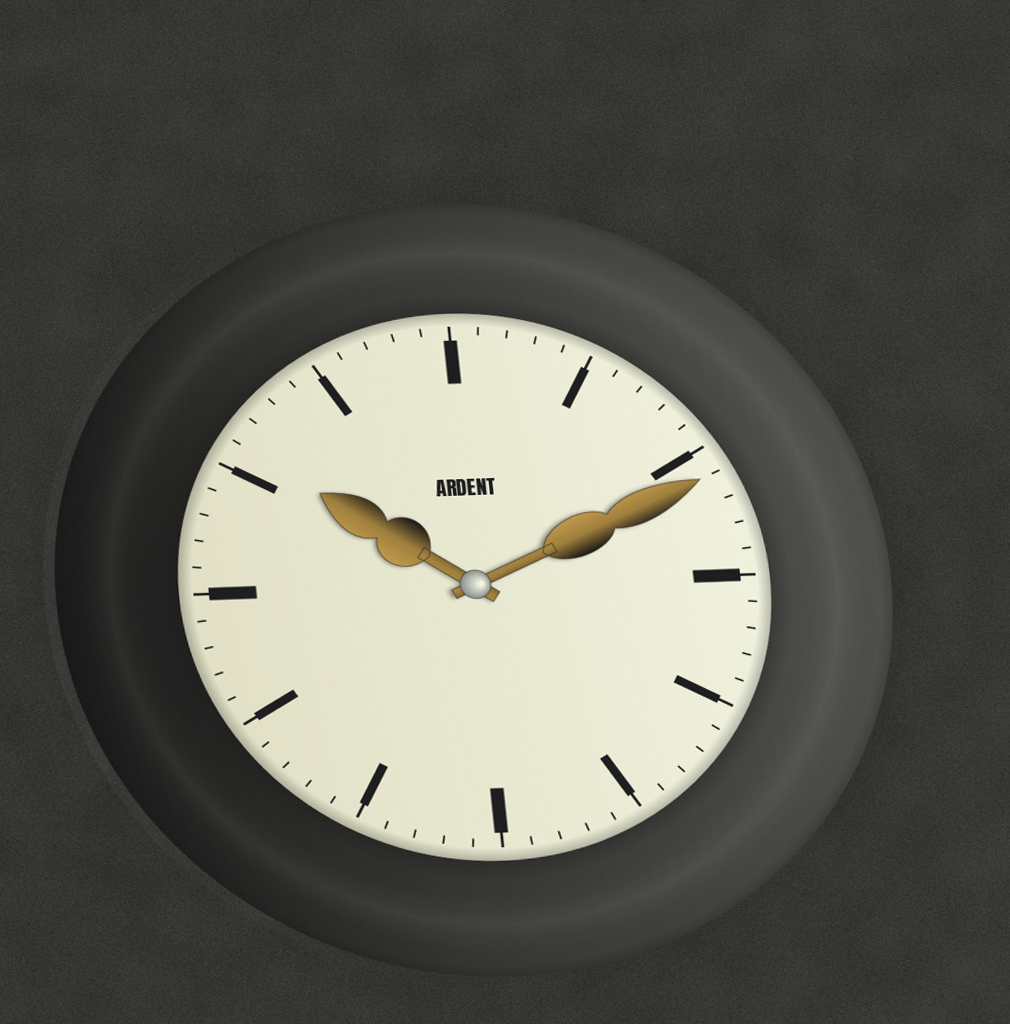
10:11
